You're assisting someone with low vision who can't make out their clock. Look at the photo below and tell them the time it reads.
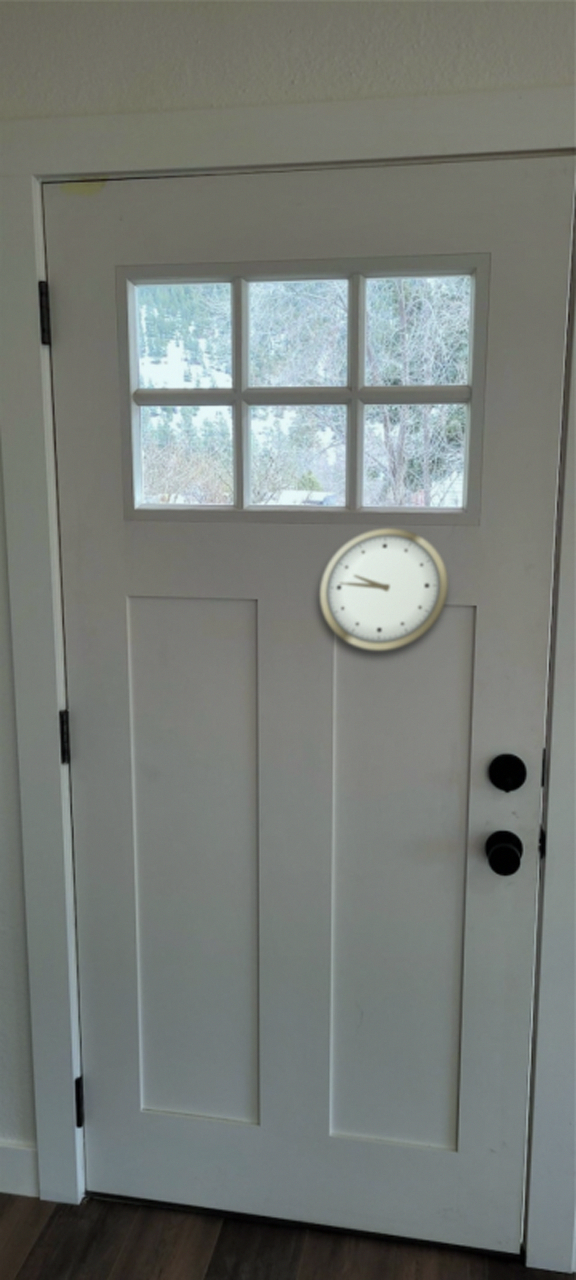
9:46
